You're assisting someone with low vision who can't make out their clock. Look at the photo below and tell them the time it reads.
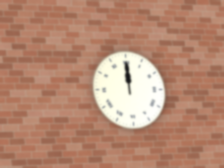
12:00
